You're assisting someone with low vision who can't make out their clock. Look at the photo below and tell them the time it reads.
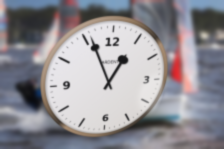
12:56
